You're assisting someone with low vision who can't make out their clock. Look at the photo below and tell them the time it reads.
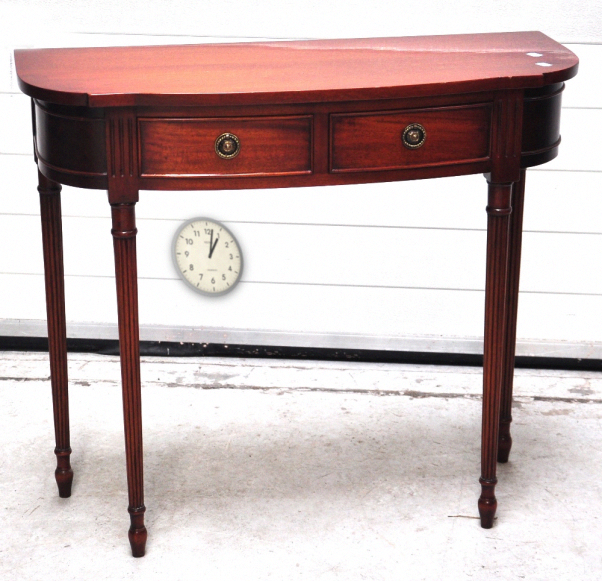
1:02
